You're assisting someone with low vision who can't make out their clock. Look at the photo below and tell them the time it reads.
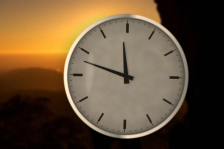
11:48
